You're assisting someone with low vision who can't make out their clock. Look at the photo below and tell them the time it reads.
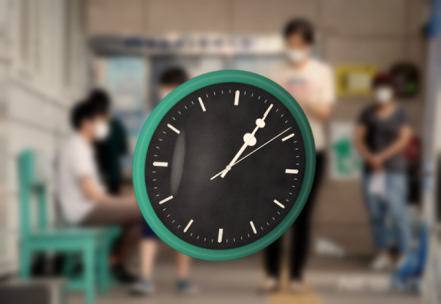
1:05:09
